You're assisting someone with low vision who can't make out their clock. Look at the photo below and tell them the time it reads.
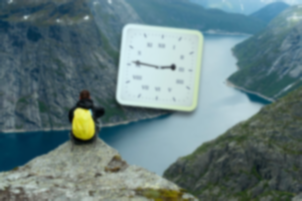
2:46
